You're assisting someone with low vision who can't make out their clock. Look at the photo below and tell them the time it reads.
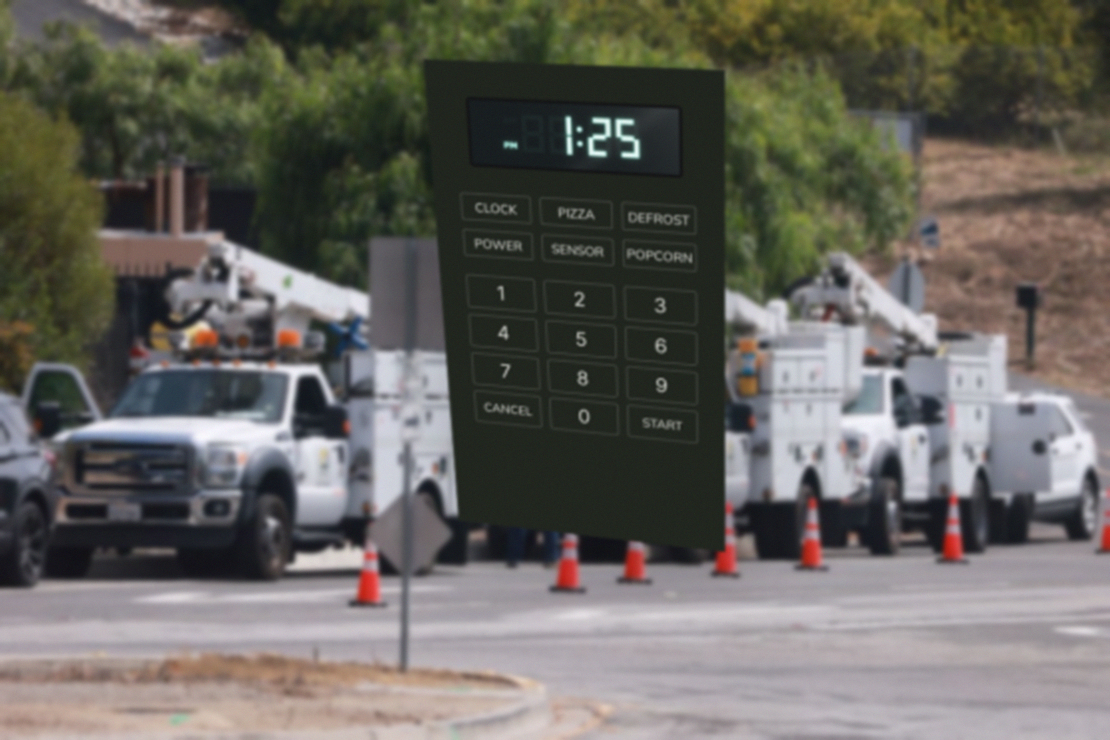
1:25
